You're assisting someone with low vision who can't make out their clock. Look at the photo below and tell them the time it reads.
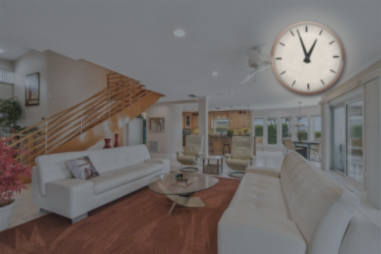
12:57
